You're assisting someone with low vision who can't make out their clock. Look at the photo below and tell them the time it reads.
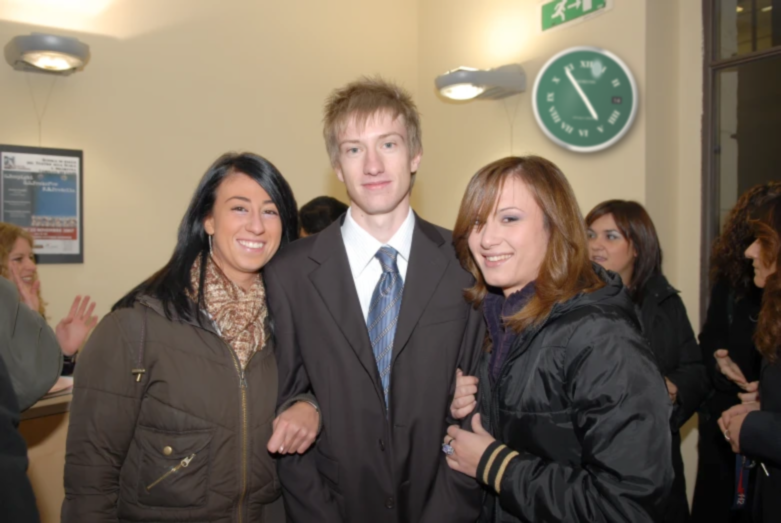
4:54
